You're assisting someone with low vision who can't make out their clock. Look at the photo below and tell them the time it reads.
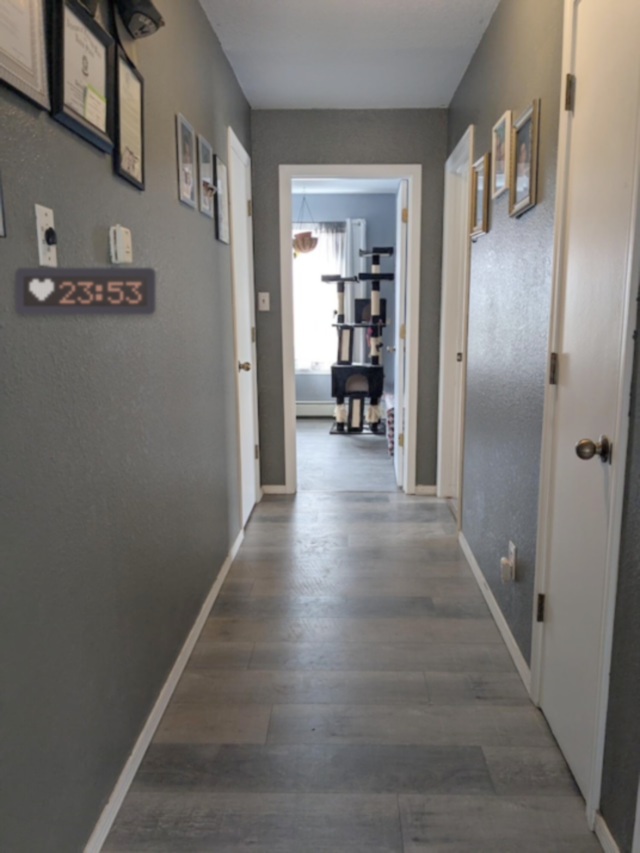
23:53
